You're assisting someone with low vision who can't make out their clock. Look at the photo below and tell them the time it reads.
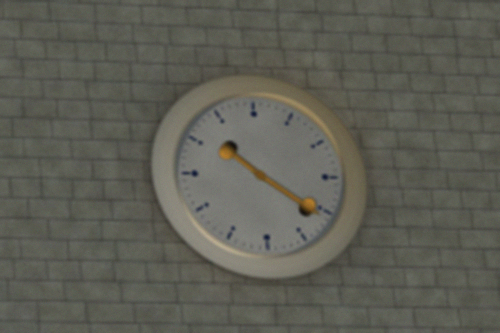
10:21
